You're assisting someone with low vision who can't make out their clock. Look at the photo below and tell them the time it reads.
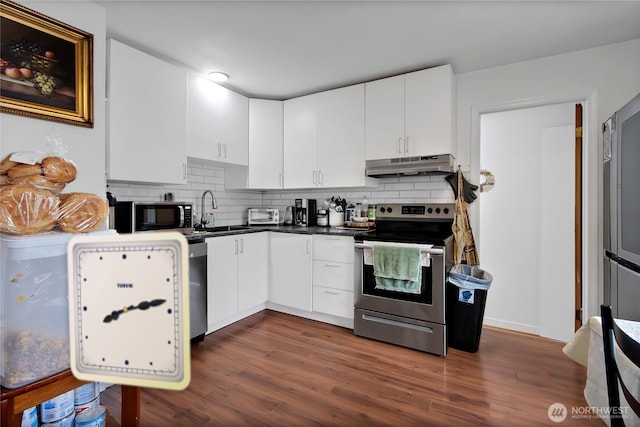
8:13
